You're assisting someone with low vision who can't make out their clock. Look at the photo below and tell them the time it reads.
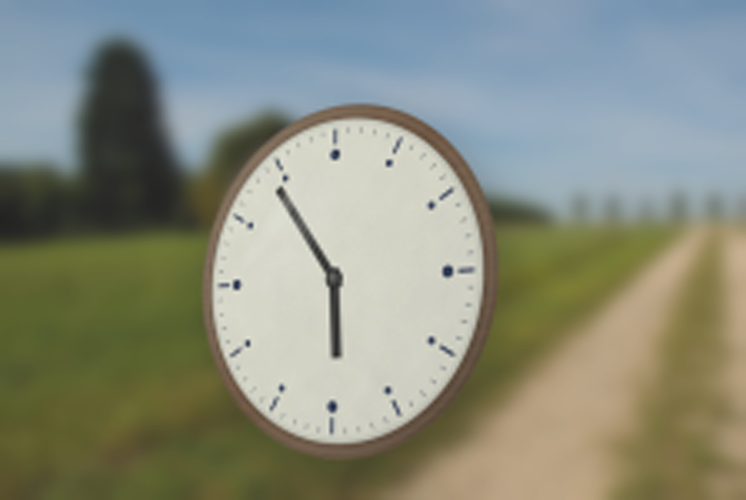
5:54
